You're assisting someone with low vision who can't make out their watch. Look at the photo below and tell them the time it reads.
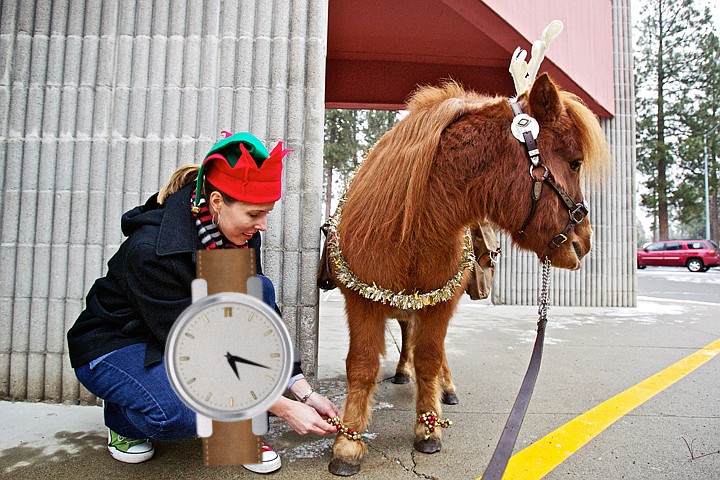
5:18
